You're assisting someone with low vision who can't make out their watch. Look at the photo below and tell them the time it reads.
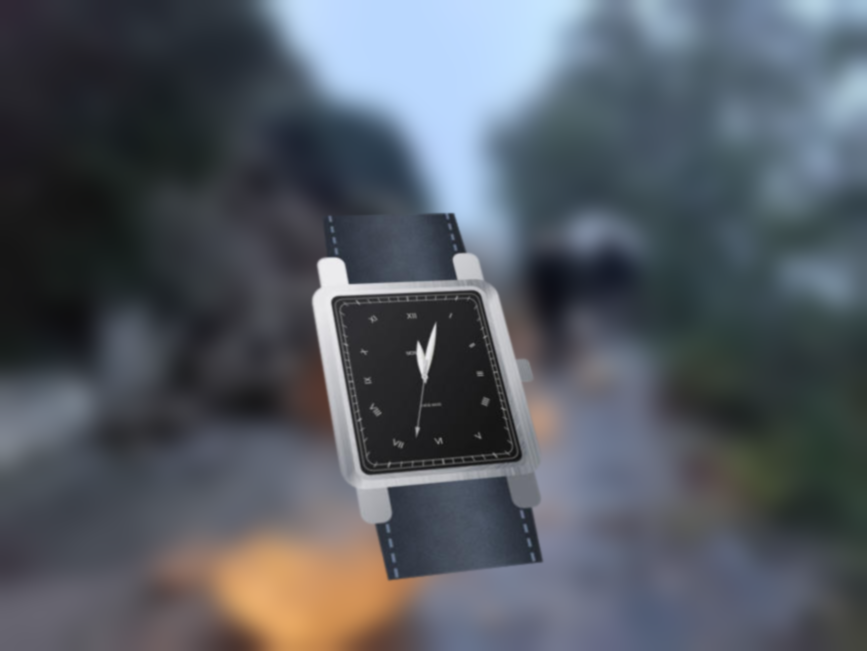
12:03:33
